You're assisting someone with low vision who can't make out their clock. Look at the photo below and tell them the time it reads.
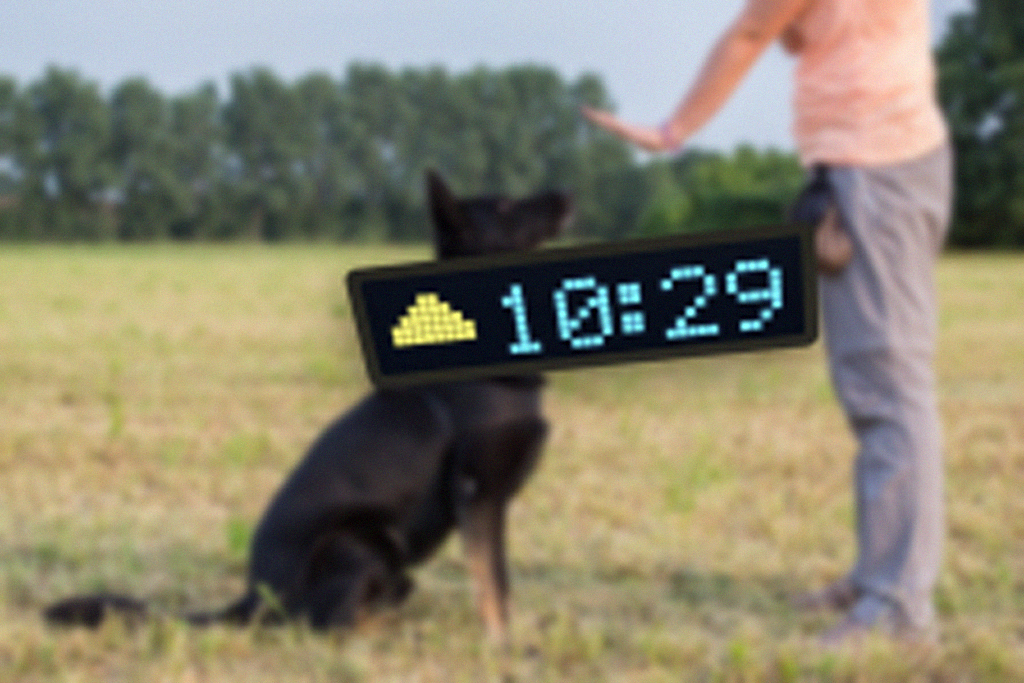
10:29
